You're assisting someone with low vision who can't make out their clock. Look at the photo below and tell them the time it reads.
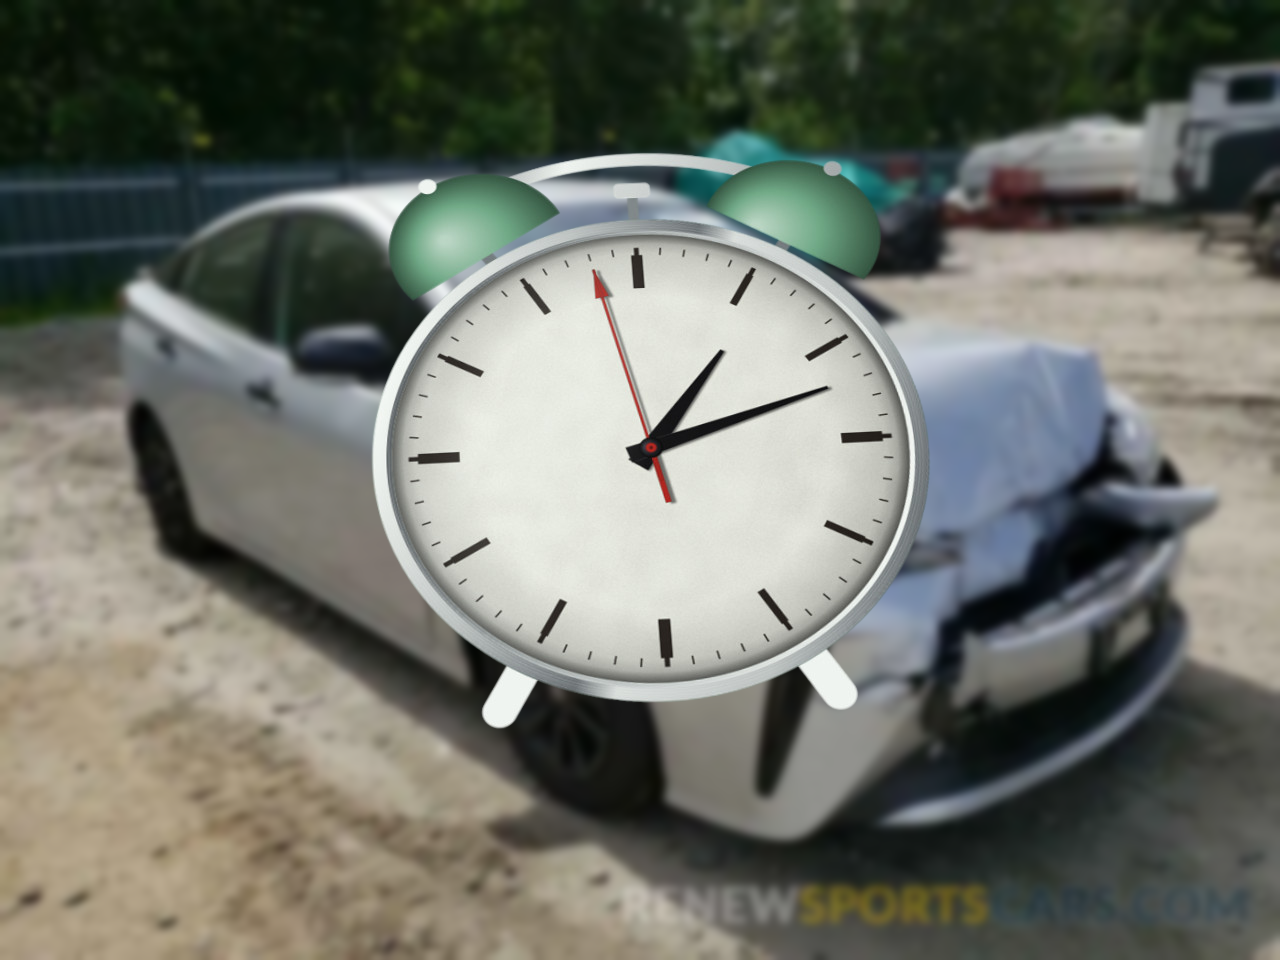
1:11:58
